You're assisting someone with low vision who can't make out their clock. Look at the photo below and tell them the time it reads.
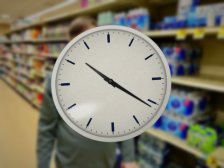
10:21
